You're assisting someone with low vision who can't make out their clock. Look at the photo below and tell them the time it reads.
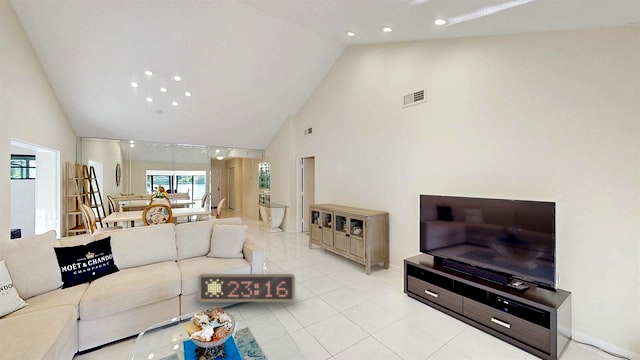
23:16
